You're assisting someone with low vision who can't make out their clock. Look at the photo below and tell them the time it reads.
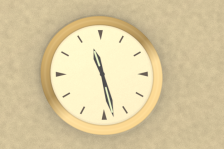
11:28
